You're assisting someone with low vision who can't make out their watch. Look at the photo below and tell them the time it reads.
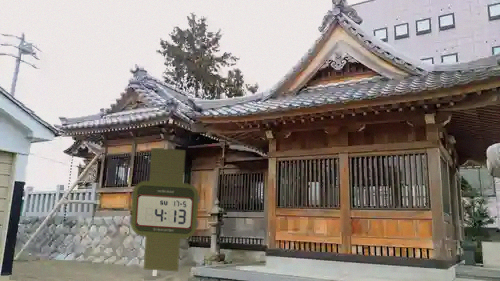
4:13
